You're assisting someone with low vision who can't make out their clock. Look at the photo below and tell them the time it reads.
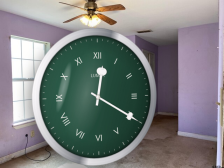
12:20
